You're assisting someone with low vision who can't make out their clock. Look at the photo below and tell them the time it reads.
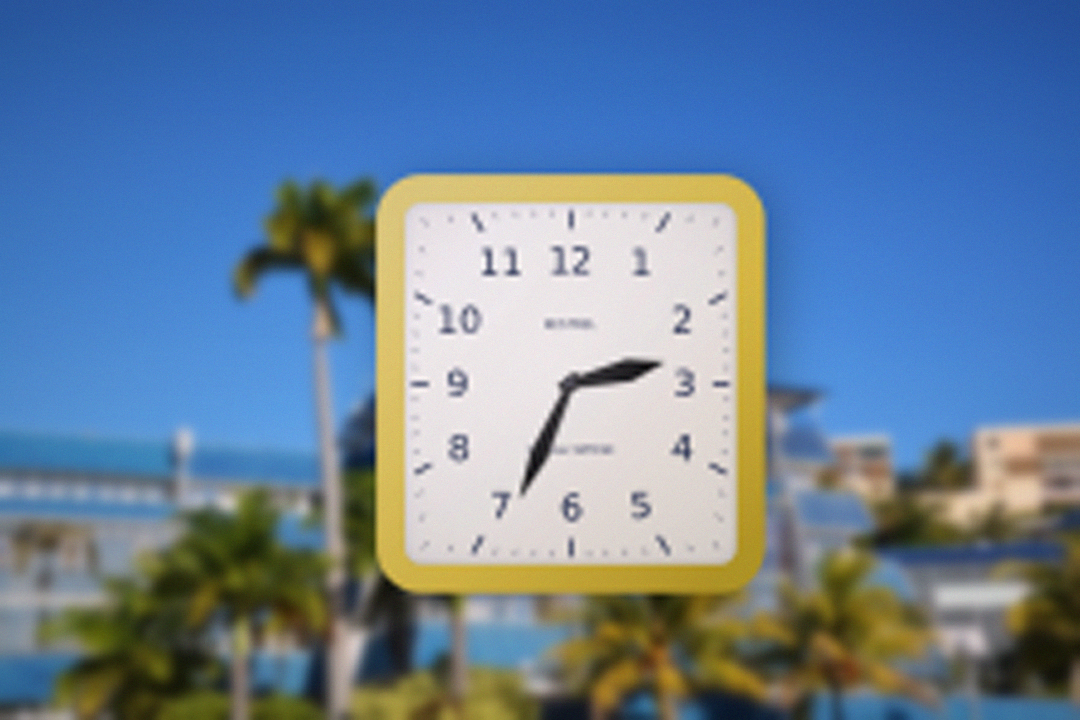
2:34
